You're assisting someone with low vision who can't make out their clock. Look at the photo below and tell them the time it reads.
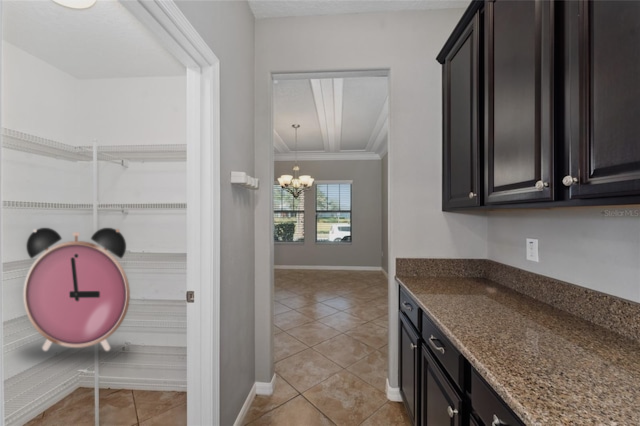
2:59
